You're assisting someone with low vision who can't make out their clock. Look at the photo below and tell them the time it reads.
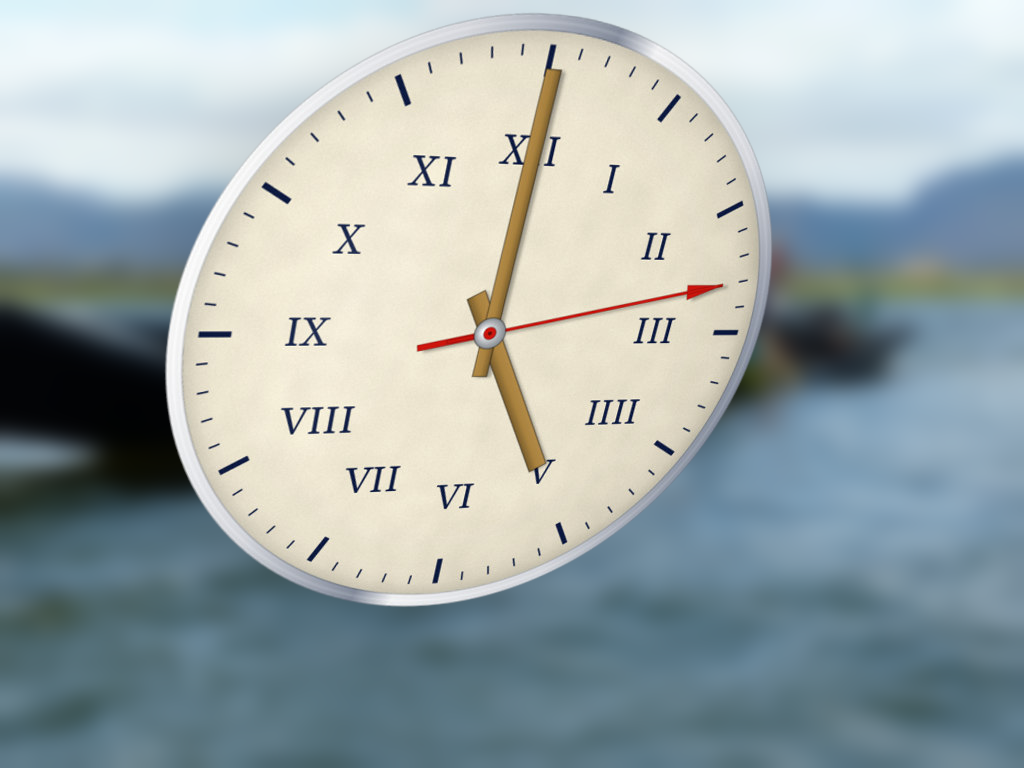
5:00:13
